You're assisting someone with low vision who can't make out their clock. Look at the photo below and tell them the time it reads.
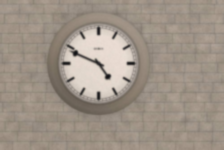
4:49
